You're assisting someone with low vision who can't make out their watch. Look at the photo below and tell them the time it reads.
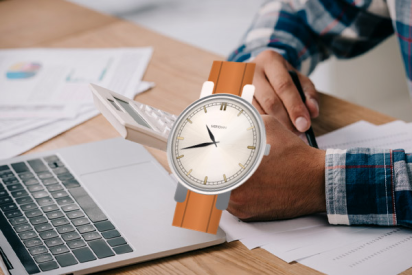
10:42
